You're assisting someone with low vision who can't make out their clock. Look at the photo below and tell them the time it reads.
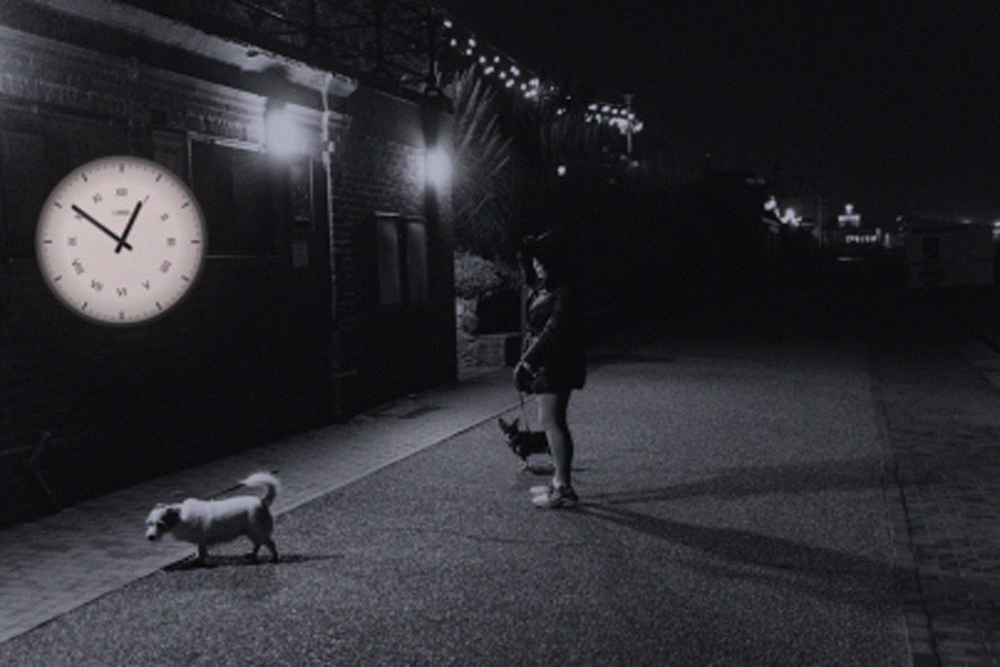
12:51
